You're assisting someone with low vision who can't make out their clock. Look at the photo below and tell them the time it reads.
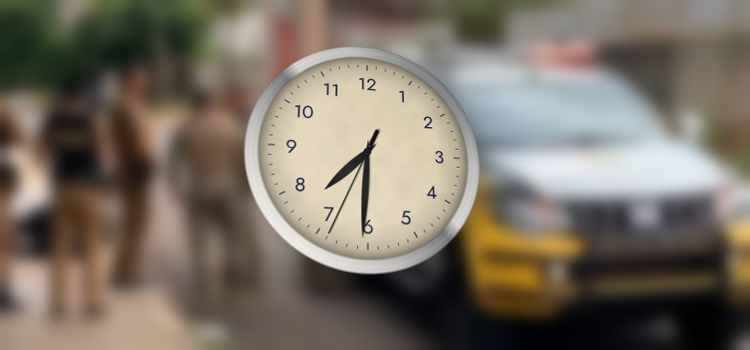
7:30:34
